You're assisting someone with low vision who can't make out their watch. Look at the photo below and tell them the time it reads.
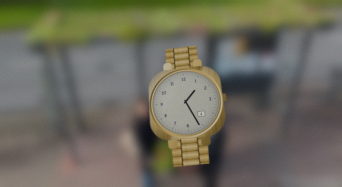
1:26
